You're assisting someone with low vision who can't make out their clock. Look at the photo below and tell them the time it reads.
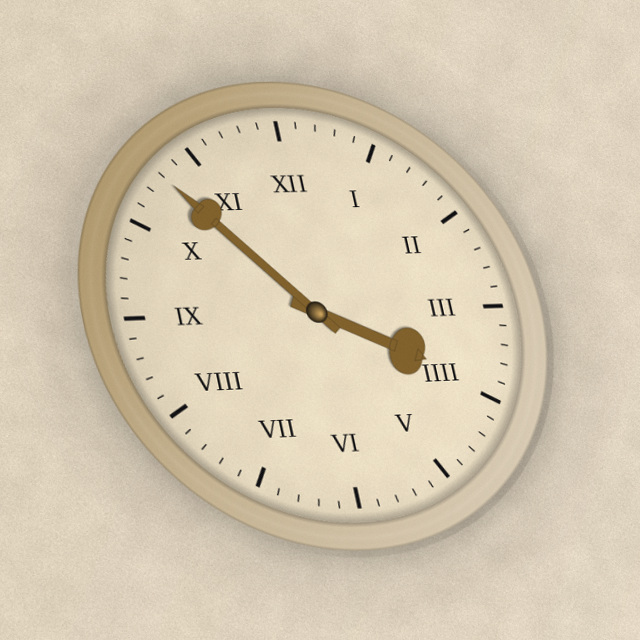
3:53
